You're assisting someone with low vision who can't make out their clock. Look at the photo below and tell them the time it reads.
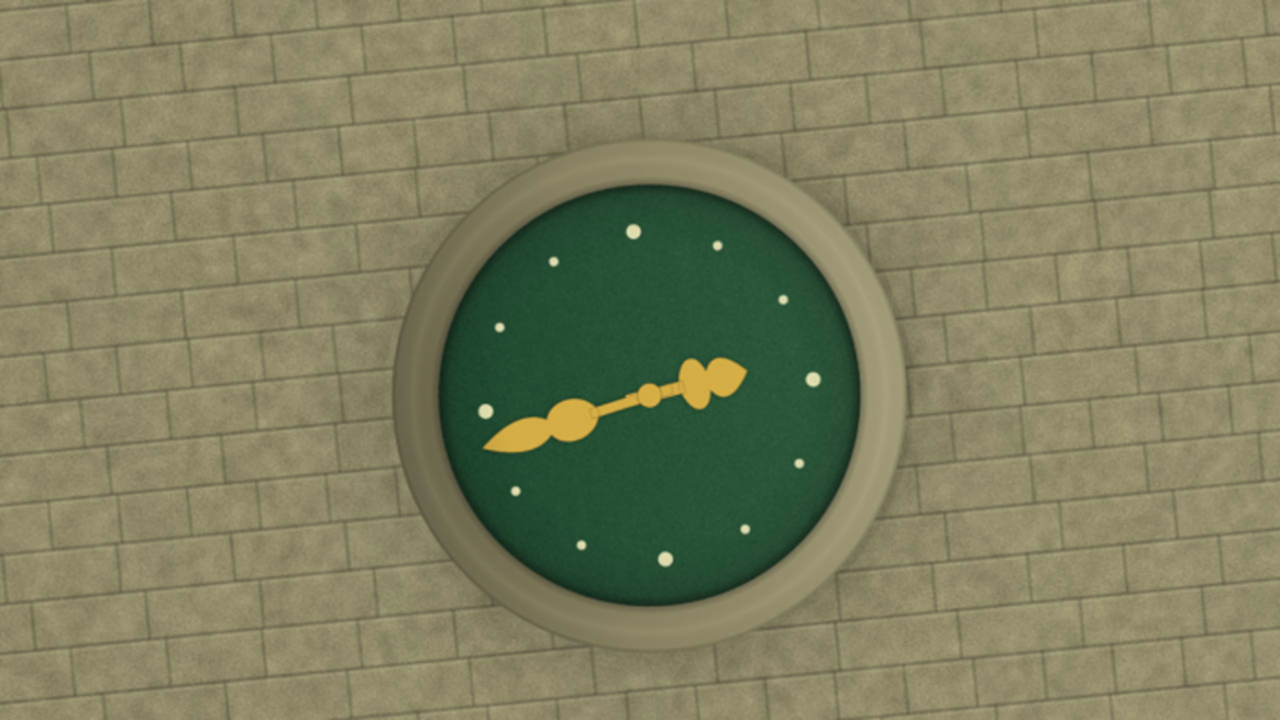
2:43
